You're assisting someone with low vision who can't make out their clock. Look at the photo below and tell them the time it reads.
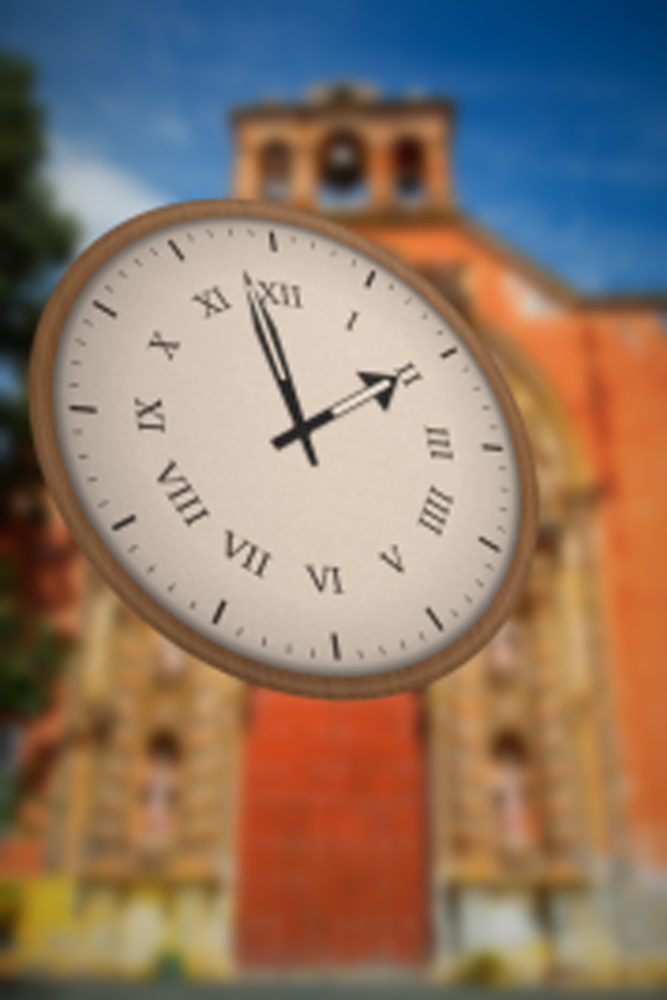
1:58
